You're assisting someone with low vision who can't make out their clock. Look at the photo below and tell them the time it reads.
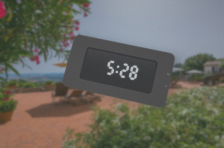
5:28
